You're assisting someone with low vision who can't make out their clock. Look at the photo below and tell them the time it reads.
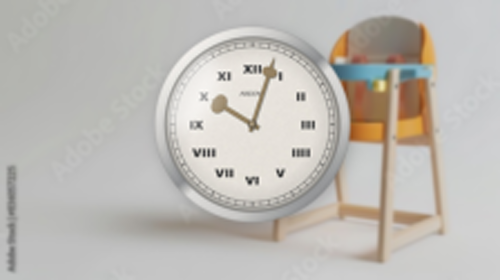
10:03
